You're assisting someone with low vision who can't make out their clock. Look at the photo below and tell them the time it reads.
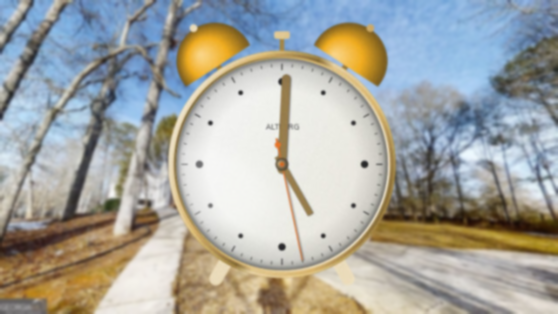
5:00:28
